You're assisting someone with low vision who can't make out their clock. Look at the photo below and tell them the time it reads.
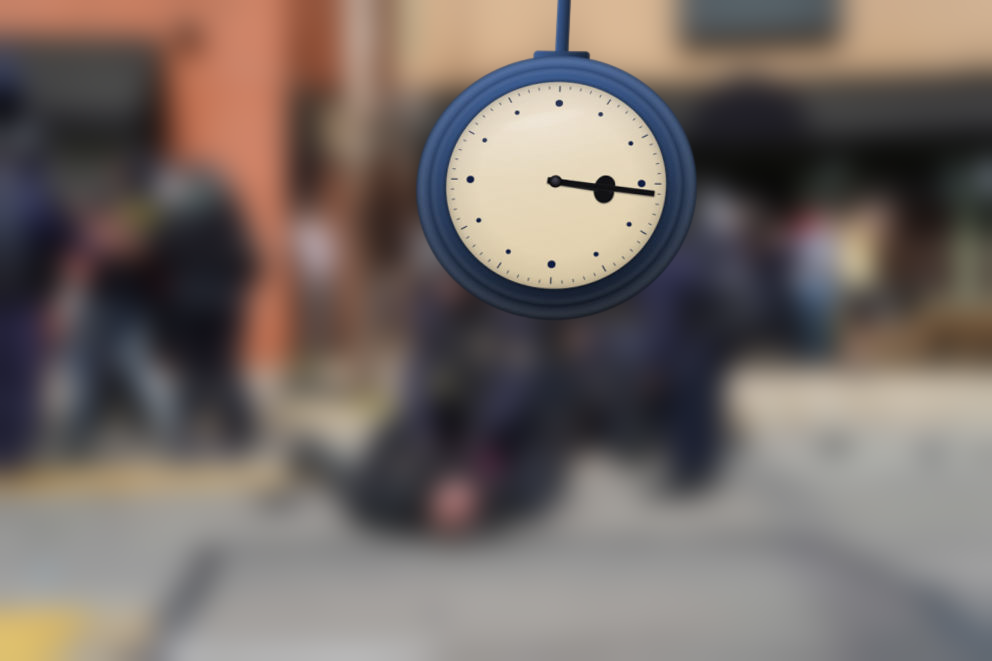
3:16
